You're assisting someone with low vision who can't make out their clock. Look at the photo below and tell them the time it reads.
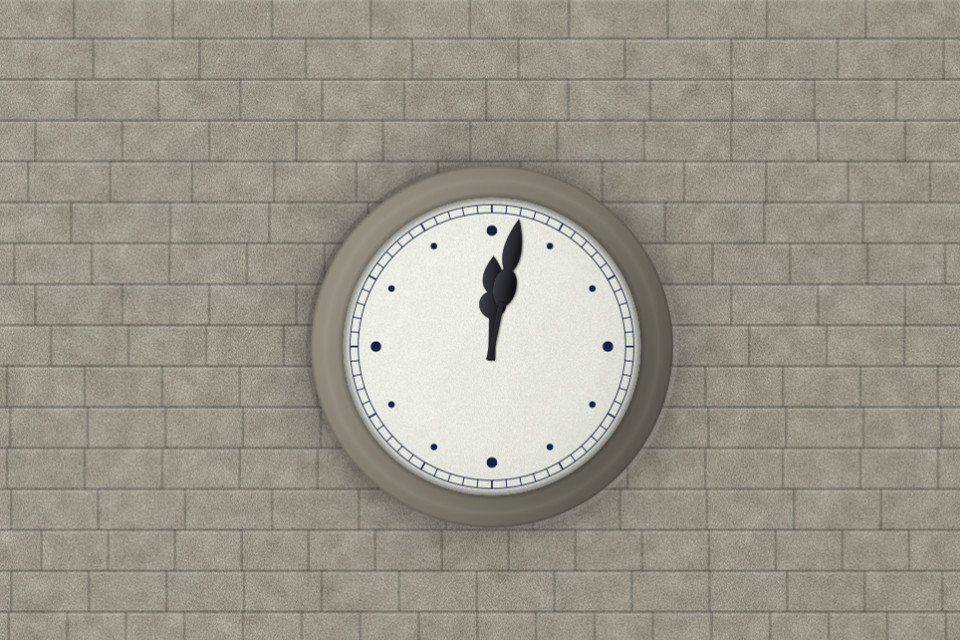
12:02
